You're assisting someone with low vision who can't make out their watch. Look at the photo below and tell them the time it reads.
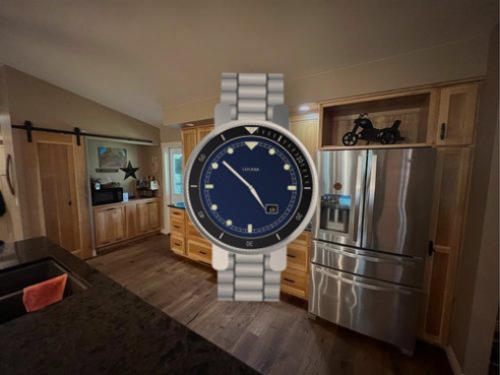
4:52
